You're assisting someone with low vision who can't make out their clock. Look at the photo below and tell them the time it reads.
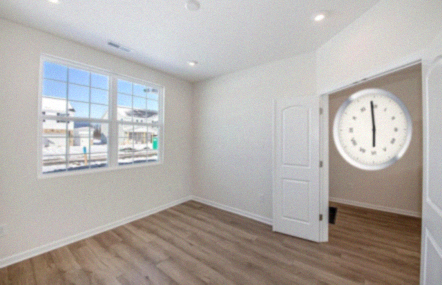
5:59
